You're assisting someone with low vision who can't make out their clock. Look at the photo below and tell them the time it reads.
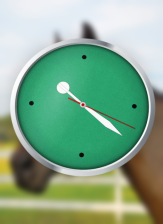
10:21:19
